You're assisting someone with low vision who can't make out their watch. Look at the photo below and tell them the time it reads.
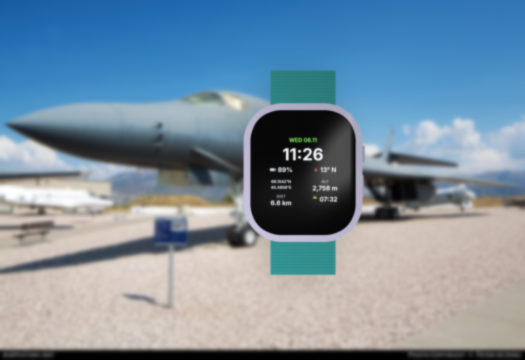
11:26
